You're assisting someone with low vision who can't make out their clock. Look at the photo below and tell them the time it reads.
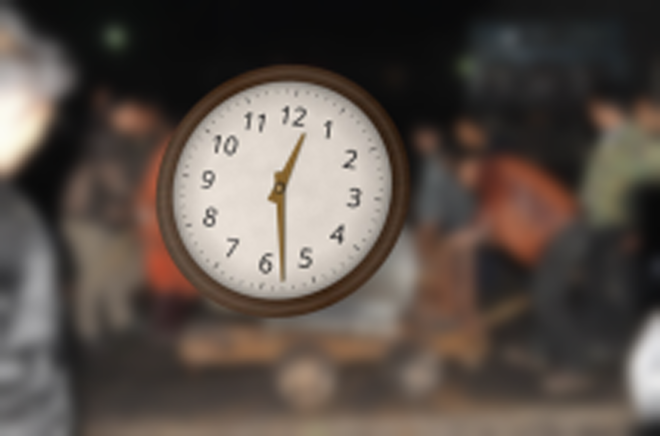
12:28
